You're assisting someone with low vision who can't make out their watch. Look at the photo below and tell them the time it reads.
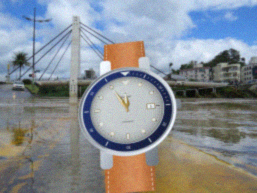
11:55
